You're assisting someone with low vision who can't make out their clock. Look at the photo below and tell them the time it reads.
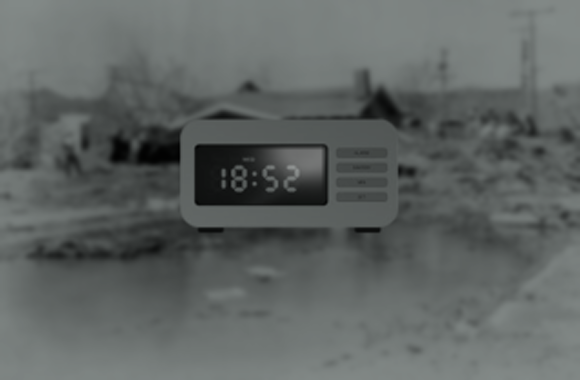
18:52
